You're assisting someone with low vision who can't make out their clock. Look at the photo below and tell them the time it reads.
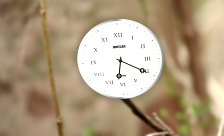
6:20
